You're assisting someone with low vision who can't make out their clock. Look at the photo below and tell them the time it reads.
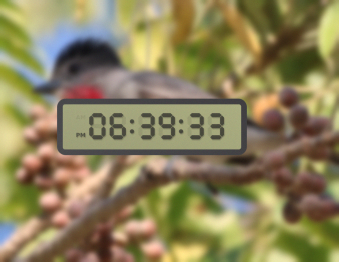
6:39:33
